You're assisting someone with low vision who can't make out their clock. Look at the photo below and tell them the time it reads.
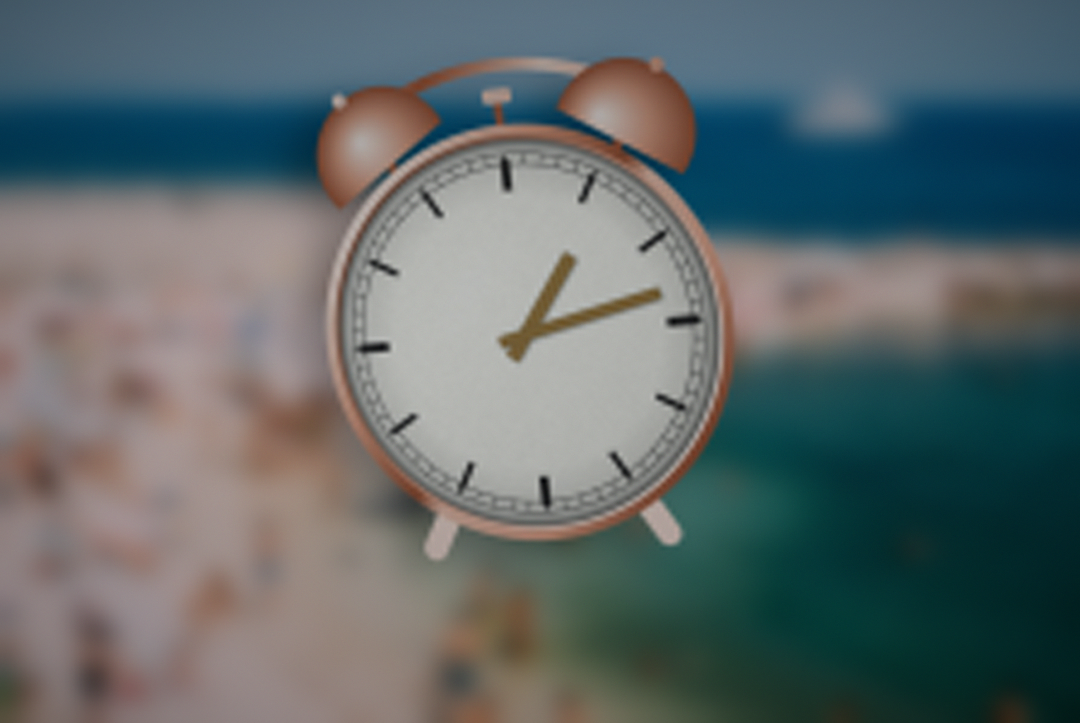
1:13
